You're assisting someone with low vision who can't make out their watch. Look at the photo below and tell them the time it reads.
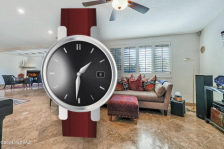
1:31
